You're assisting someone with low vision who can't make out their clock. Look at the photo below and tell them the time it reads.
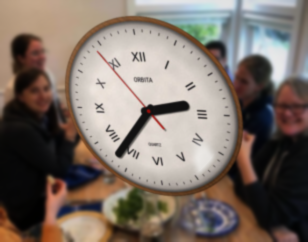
2:36:54
